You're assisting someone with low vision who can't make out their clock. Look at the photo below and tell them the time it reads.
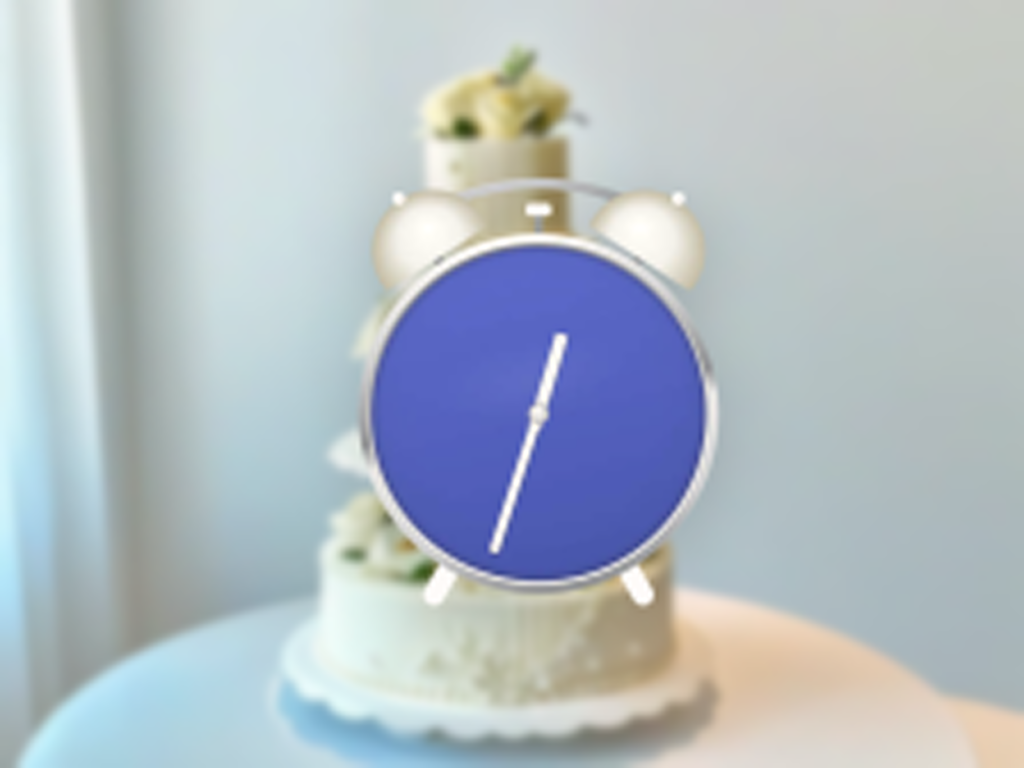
12:33
